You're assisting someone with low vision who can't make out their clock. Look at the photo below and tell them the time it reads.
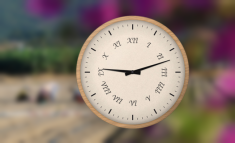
9:12
